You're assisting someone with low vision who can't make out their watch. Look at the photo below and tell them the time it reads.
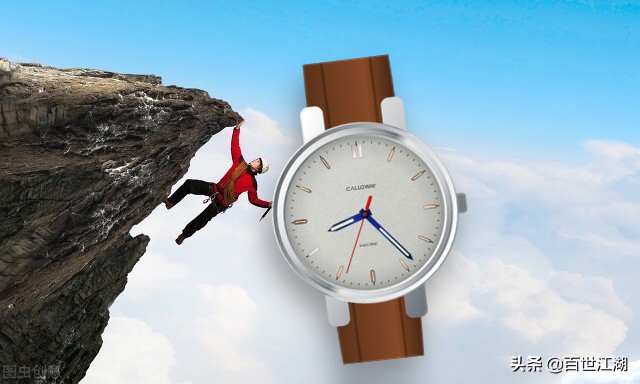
8:23:34
